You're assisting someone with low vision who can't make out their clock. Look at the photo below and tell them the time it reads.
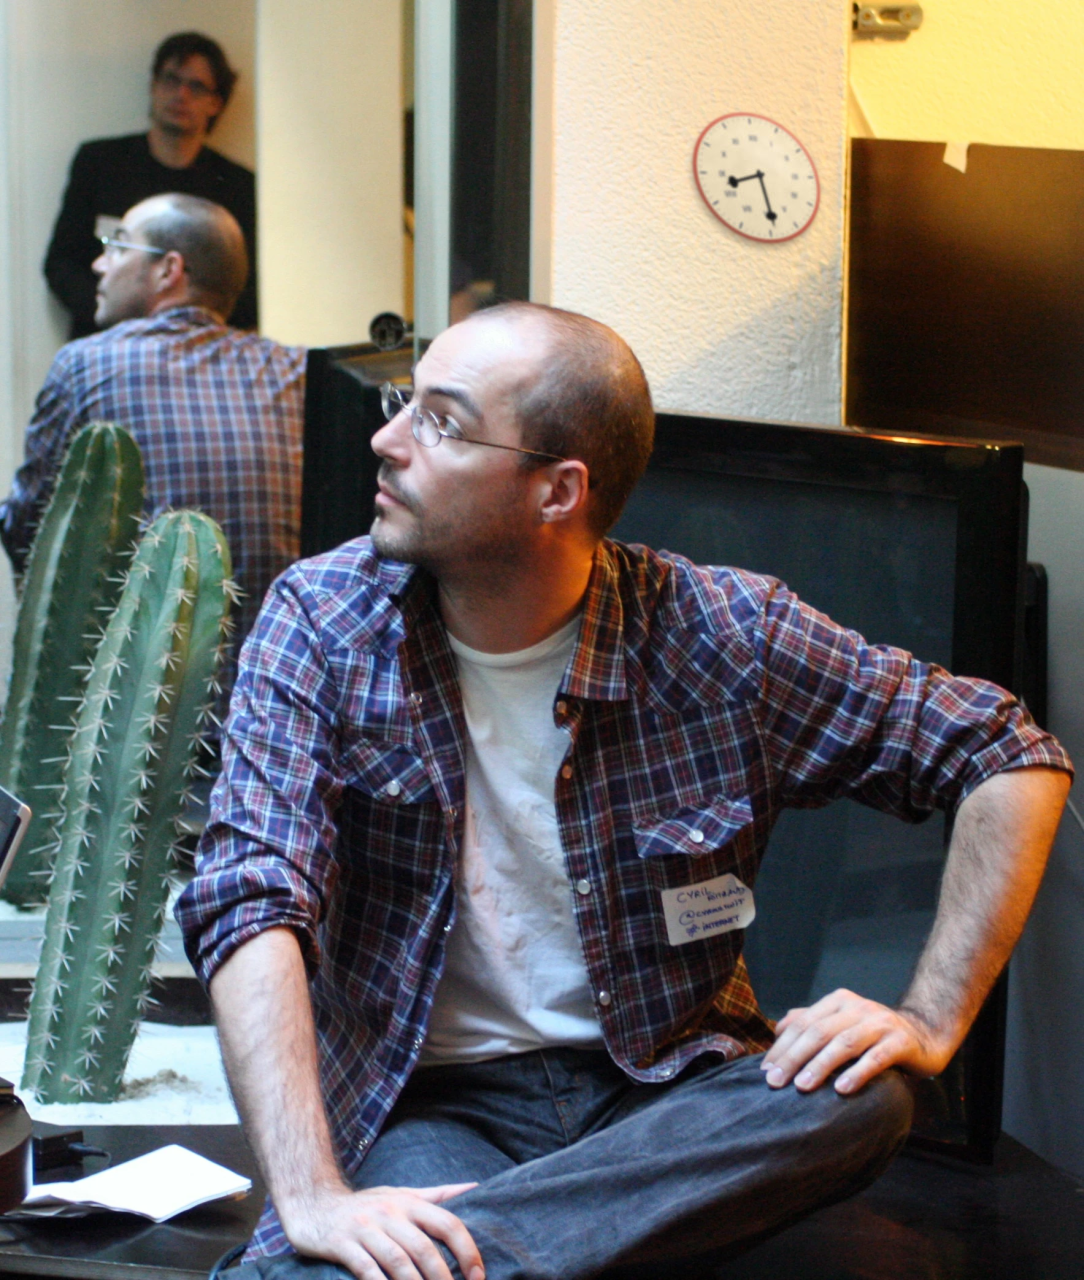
8:29
